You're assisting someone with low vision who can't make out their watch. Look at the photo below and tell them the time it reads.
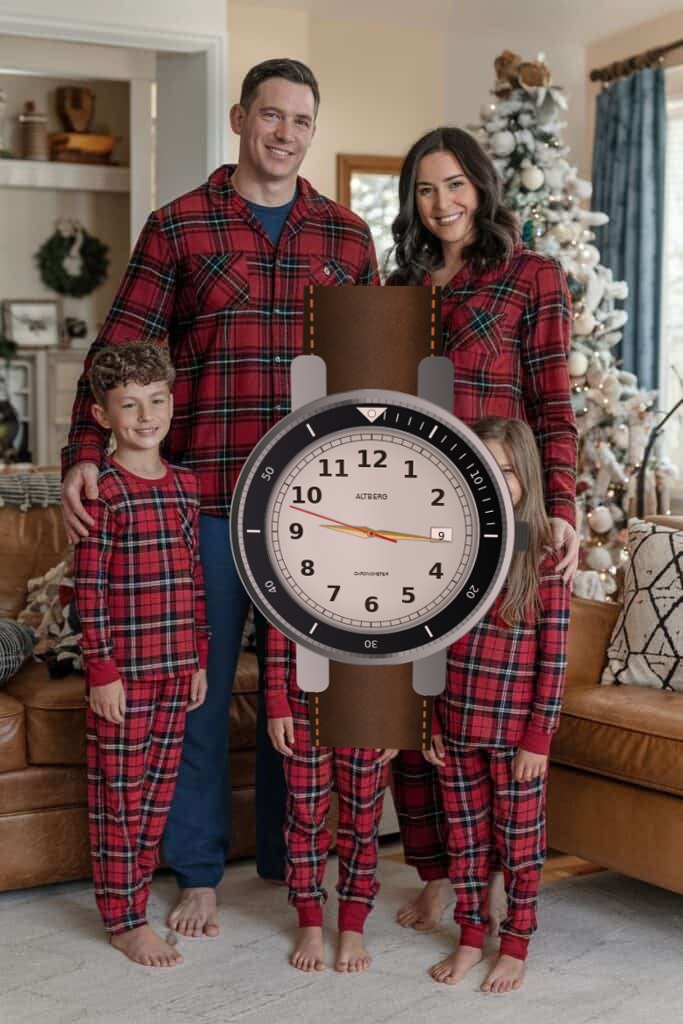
9:15:48
